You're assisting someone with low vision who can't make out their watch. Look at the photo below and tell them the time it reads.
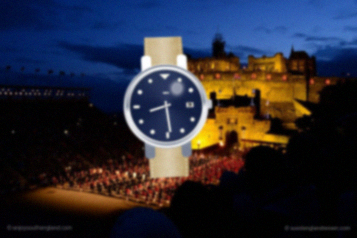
8:29
